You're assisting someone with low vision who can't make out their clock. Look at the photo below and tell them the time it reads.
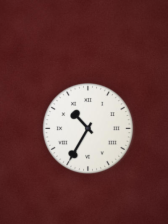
10:35
